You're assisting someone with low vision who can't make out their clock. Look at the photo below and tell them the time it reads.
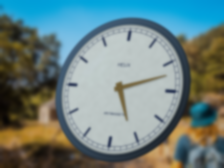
5:12
